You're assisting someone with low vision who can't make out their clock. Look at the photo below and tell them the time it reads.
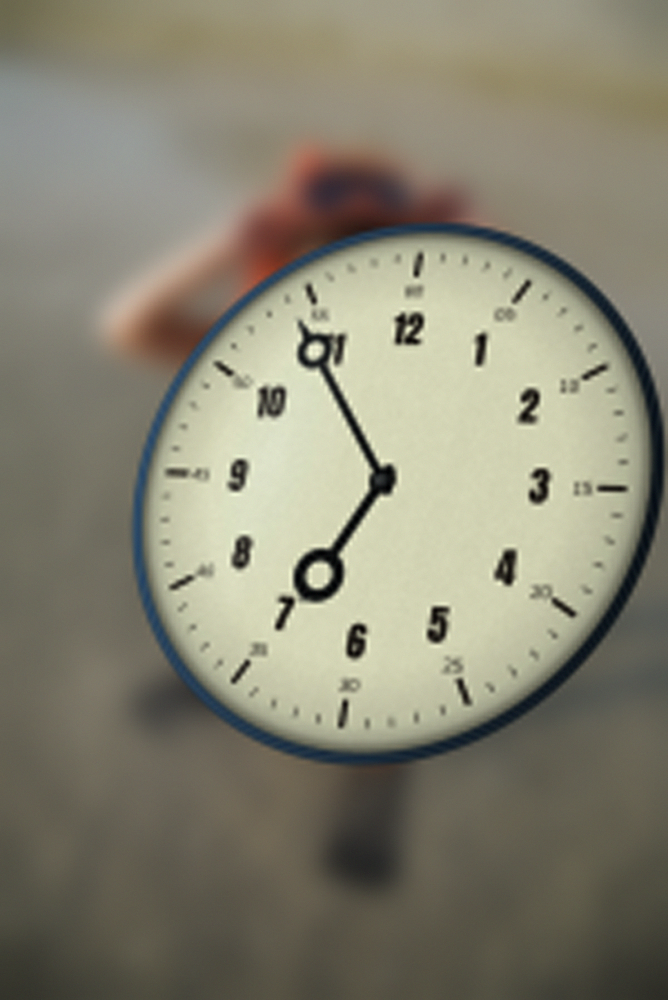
6:54
